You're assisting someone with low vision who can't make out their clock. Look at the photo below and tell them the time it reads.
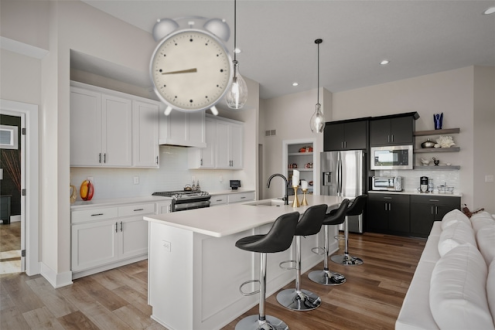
8:44
